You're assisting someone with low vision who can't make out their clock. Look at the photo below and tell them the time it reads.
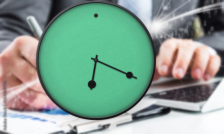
6:19
